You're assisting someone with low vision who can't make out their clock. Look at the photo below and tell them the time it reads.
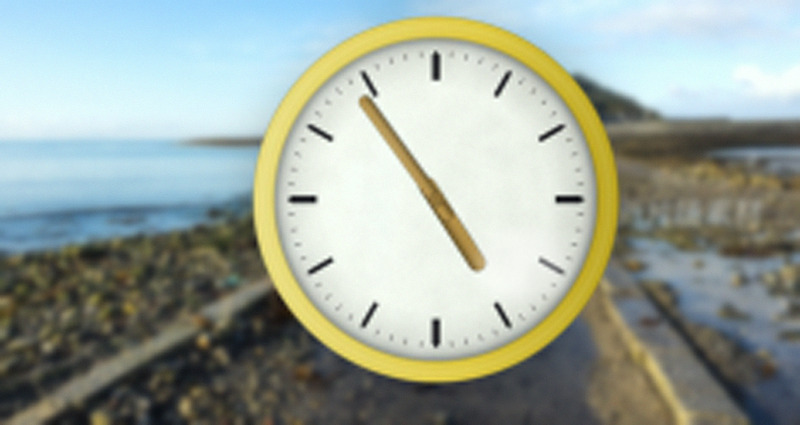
4:54
